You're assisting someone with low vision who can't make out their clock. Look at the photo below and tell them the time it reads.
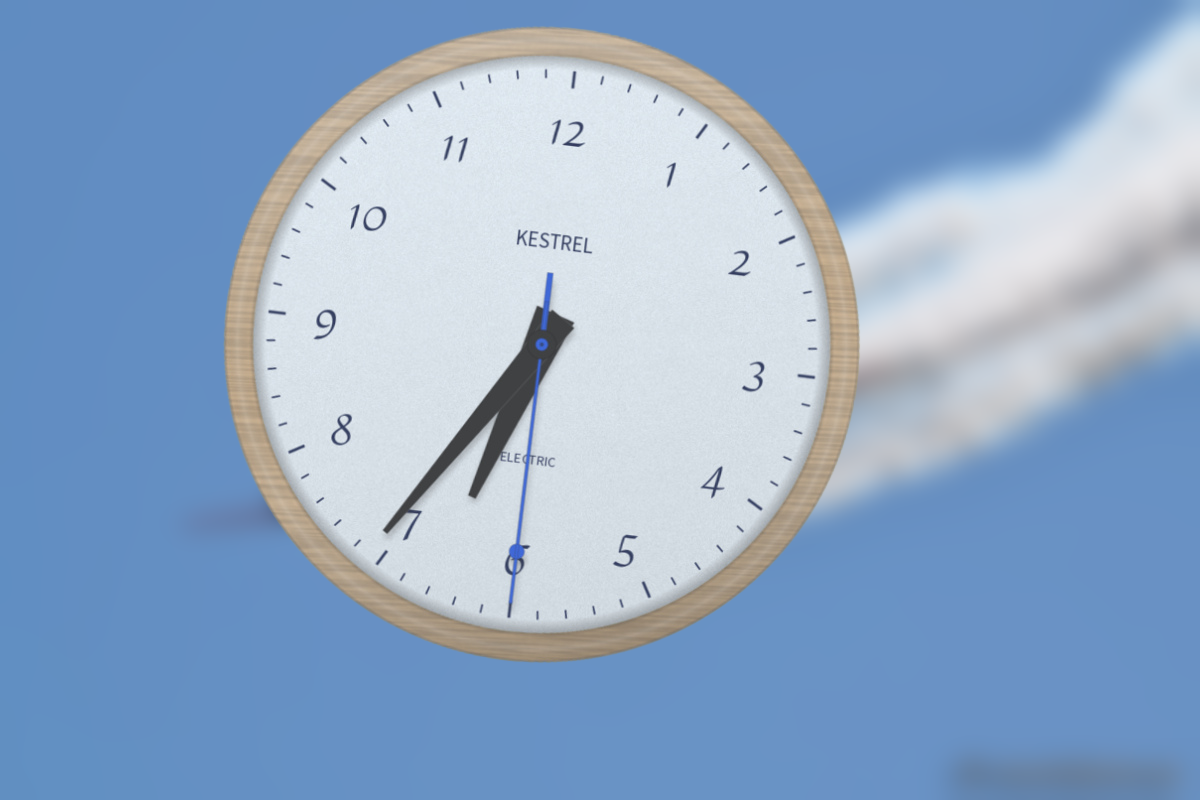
6:35:30
